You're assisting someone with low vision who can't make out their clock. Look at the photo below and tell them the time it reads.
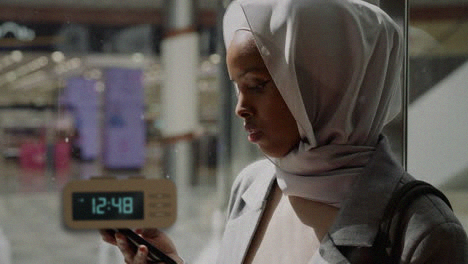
12:48
